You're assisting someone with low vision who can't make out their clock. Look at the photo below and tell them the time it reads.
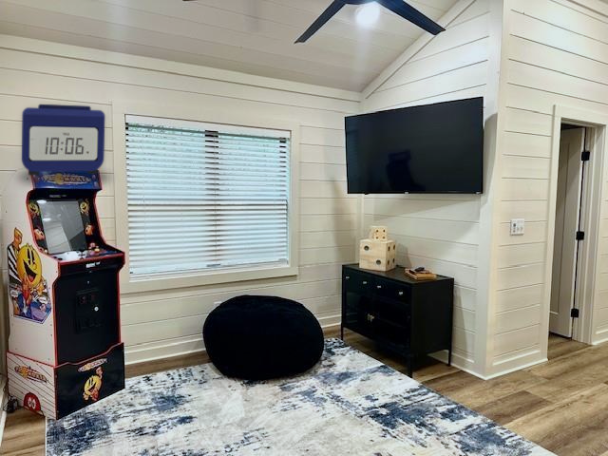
10:06
